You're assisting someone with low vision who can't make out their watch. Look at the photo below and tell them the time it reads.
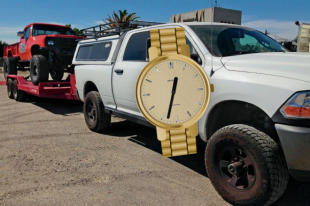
12:33
